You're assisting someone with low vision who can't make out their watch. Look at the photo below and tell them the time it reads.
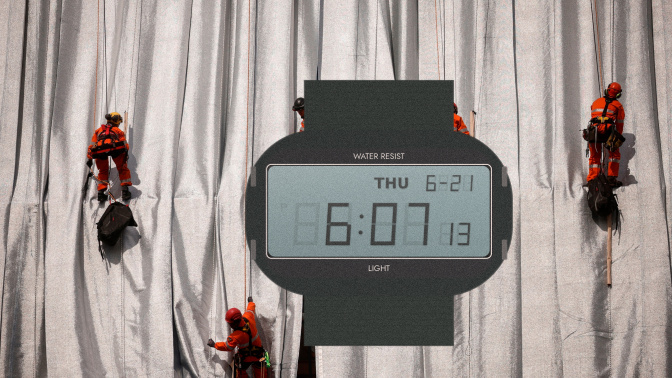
6:07:13
